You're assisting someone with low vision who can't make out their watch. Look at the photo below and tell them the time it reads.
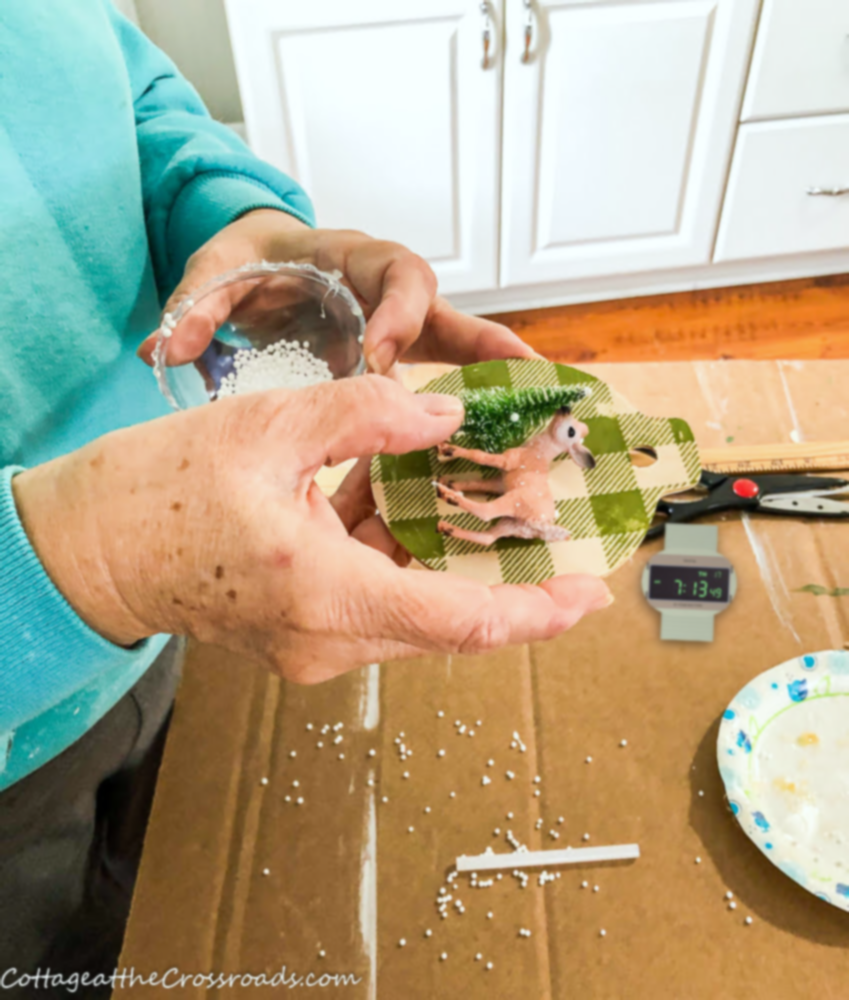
7:13
